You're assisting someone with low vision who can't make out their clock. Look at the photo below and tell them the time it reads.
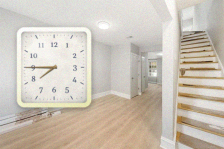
7:45
